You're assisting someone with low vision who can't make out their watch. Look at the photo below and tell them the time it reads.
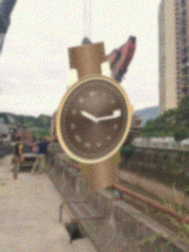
10:16
